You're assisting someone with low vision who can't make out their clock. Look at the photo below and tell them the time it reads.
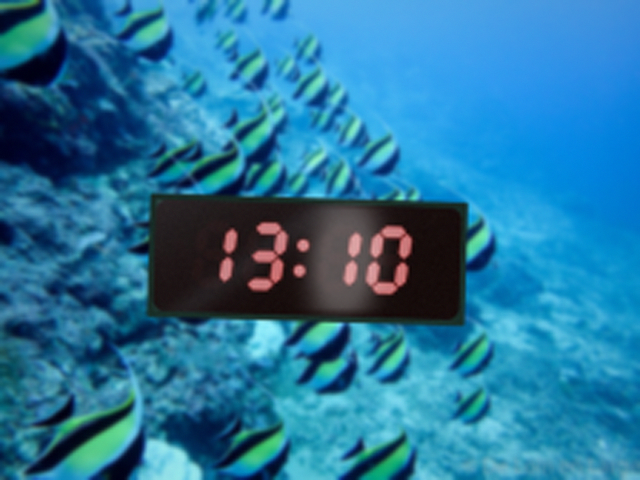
13:10
